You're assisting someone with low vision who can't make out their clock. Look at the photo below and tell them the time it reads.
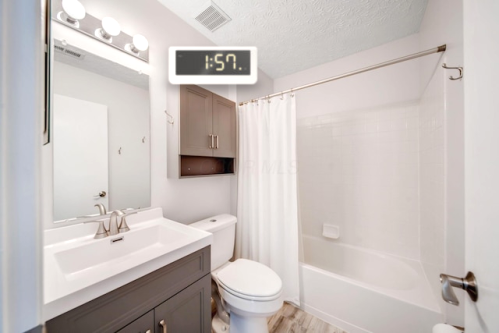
1:57
